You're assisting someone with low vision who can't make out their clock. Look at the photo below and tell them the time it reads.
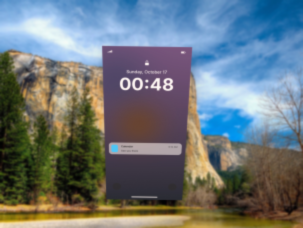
0:48
